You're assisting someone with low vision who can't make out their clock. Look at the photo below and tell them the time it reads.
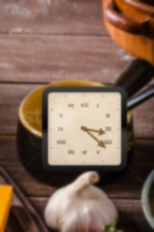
3:22
